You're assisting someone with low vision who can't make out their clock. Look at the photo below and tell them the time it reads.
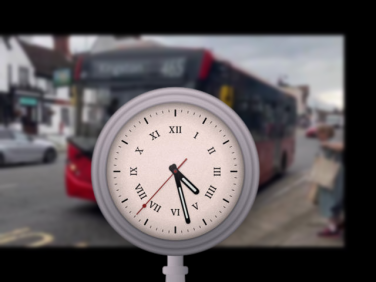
4:27:37
